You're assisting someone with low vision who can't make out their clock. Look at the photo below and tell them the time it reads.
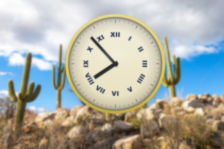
7:53
